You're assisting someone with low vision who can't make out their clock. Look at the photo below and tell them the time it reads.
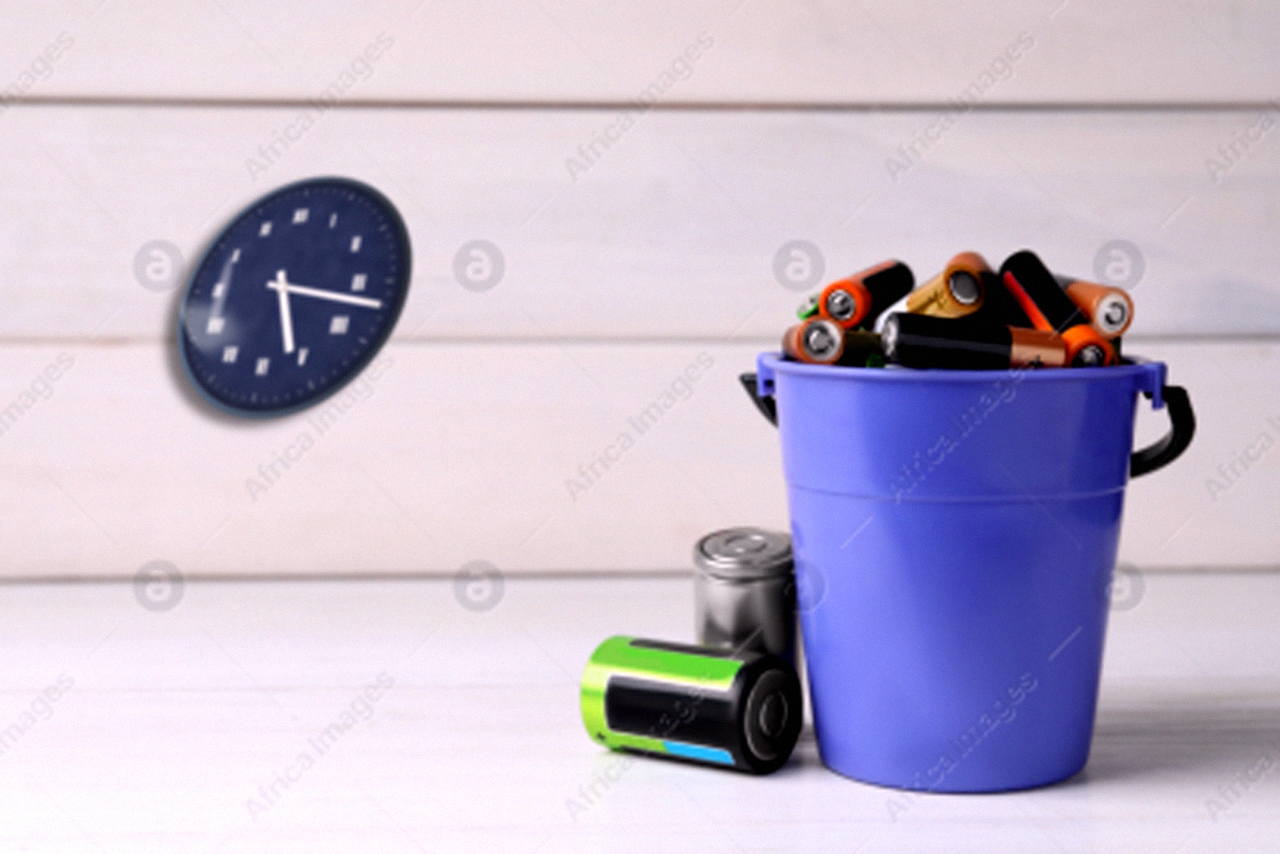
5:17
